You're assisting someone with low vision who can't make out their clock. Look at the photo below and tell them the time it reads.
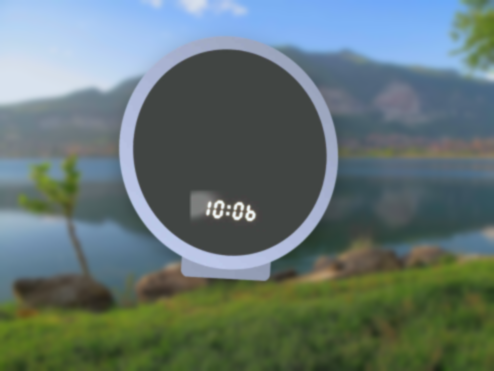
10:06
